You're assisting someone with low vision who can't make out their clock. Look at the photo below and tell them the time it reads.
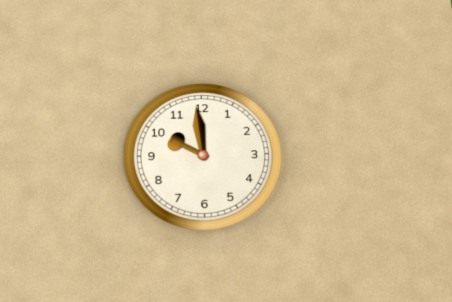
9:59
